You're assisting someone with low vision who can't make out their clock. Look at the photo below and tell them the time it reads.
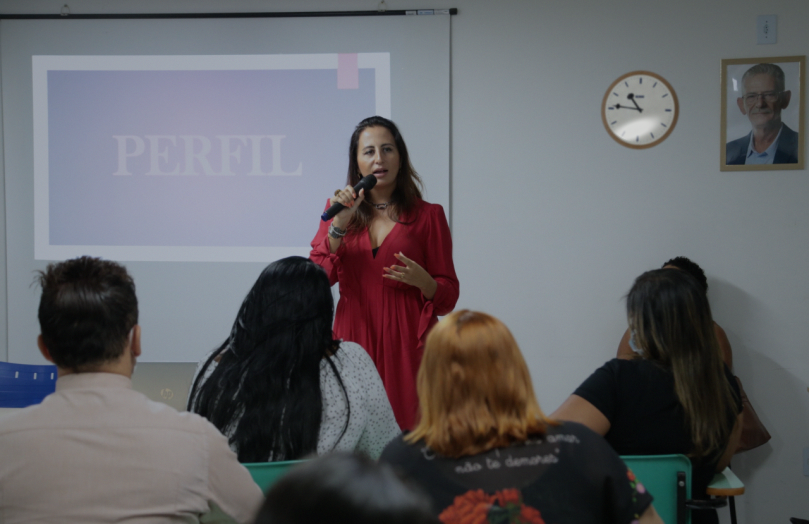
10:46
